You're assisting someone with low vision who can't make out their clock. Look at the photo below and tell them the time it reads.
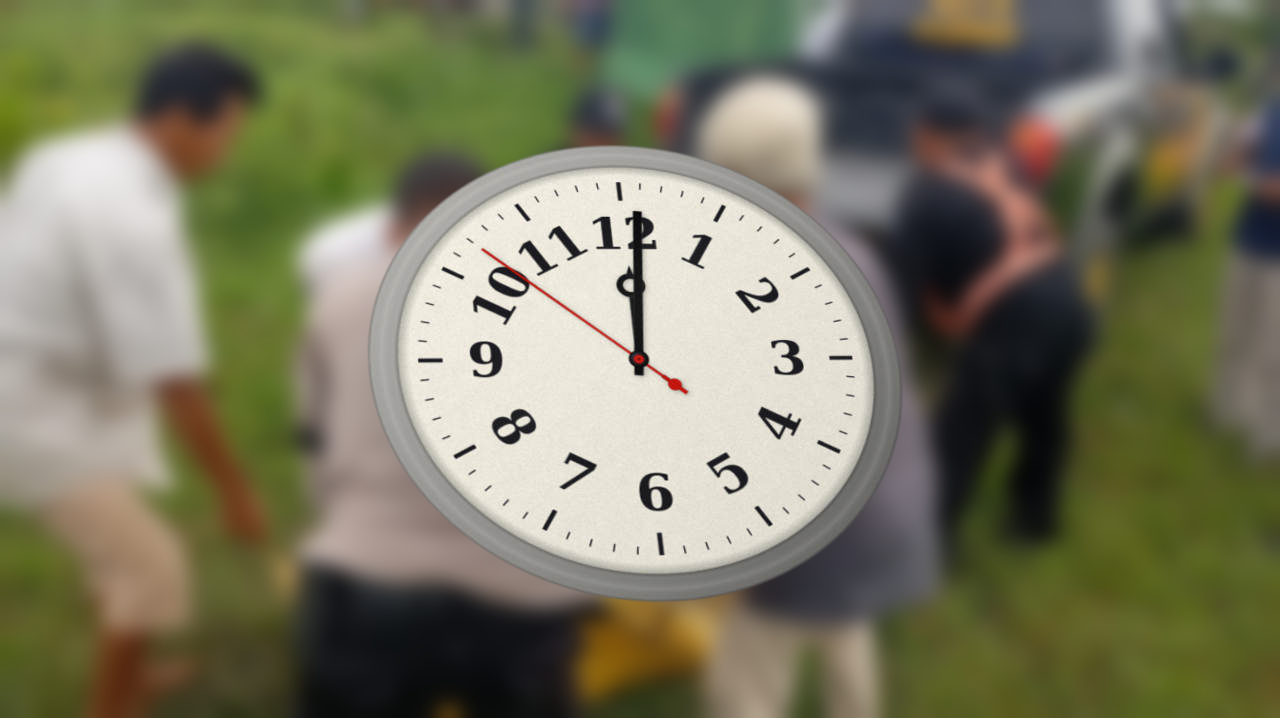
12:00:52
